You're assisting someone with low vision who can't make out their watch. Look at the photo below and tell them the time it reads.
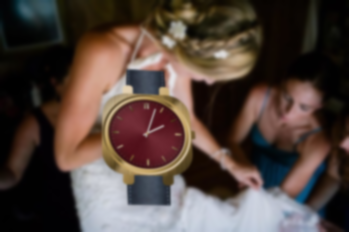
2:03
